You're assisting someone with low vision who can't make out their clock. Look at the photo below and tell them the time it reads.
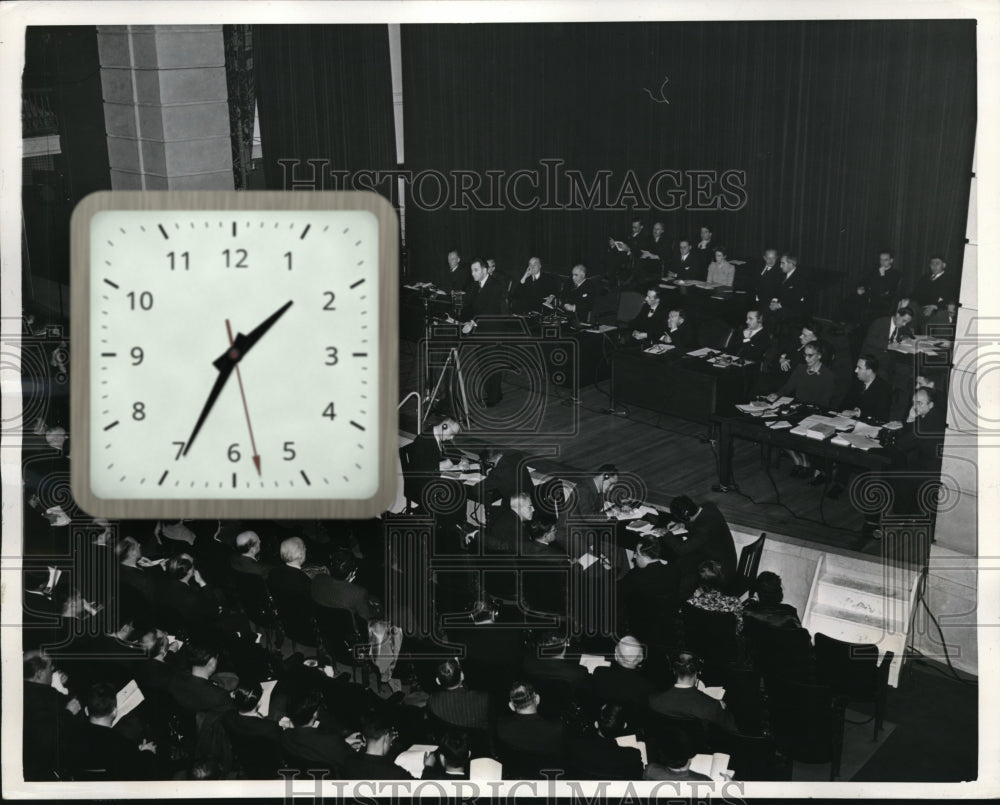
1:34:28
